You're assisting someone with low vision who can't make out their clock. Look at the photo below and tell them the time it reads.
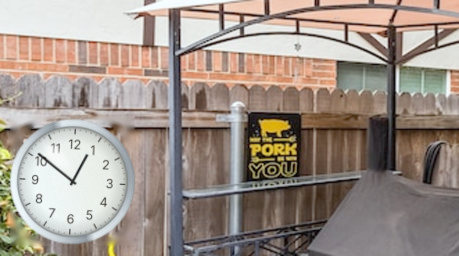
12:51
